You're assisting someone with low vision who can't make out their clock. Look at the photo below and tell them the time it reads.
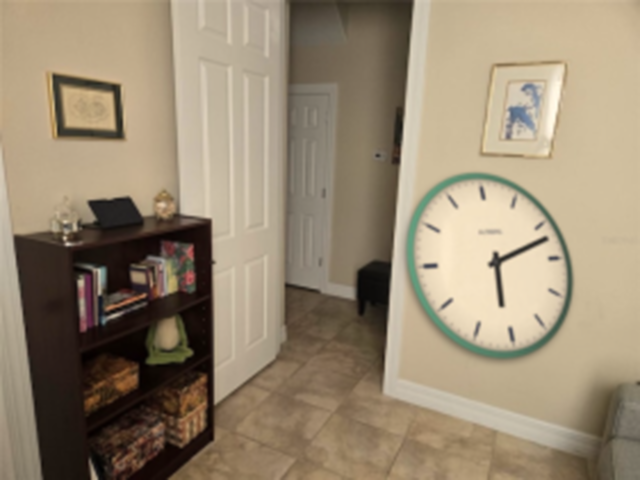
6:12
